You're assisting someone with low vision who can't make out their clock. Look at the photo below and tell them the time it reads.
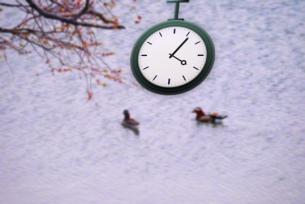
4:06
